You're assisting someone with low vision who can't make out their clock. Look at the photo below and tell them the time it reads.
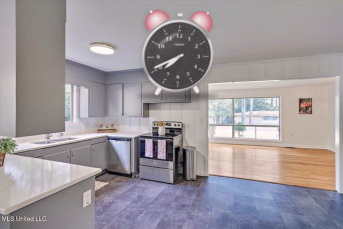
7:41
